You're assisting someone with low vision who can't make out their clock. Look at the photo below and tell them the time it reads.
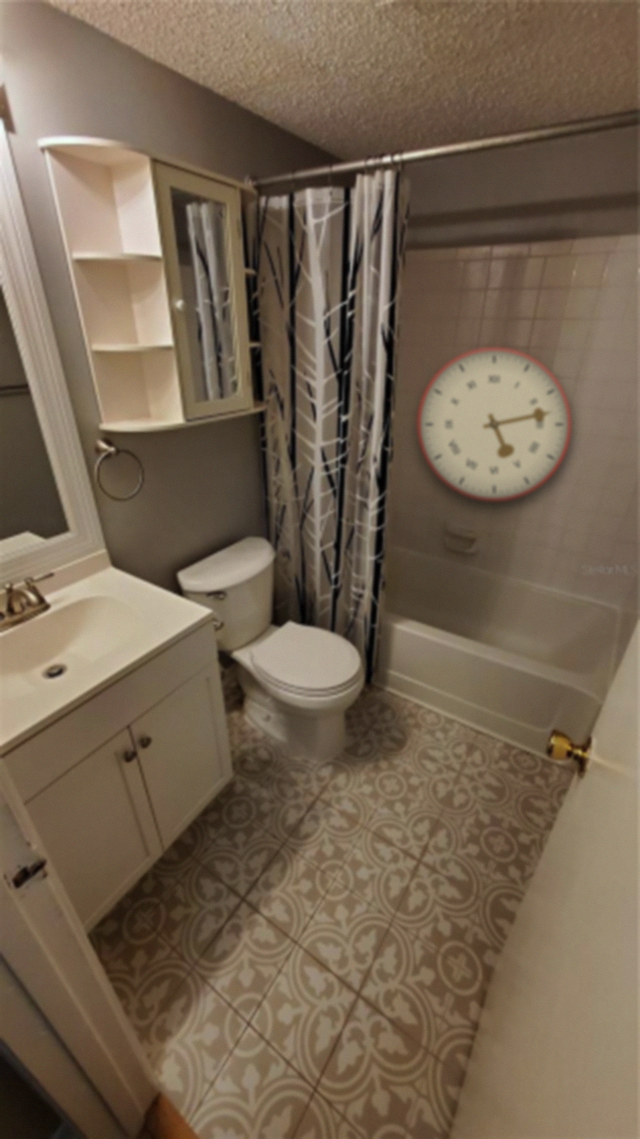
5:13
